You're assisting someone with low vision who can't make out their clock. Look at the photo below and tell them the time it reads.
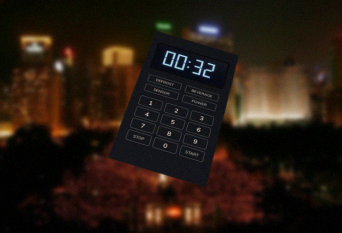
0:32
